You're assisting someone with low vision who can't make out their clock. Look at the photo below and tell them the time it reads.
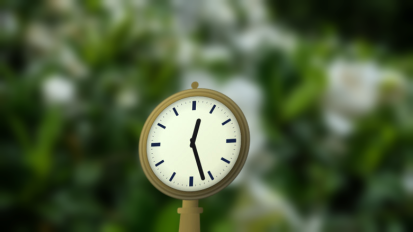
12:27
